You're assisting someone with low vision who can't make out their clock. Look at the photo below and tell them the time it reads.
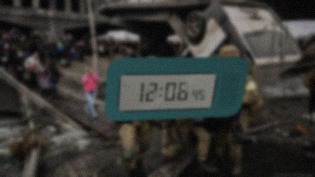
12:06
